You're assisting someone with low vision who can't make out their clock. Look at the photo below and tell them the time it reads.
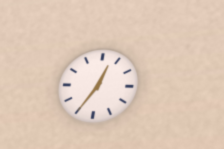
12:35
